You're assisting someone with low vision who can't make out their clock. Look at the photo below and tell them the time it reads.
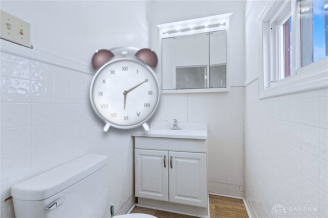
6:10
